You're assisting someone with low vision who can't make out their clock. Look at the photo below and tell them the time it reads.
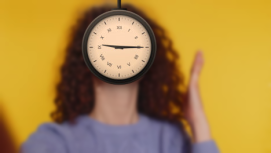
9:15
